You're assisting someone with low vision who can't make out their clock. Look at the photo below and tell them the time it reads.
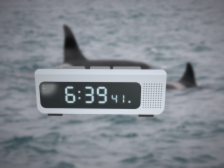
6:39:41
